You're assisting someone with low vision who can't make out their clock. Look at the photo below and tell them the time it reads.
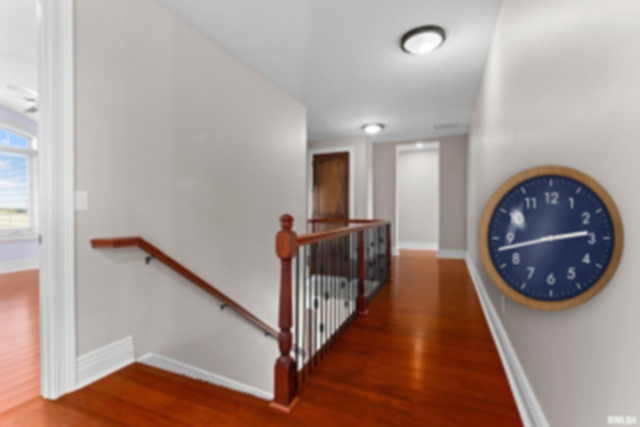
2:43
